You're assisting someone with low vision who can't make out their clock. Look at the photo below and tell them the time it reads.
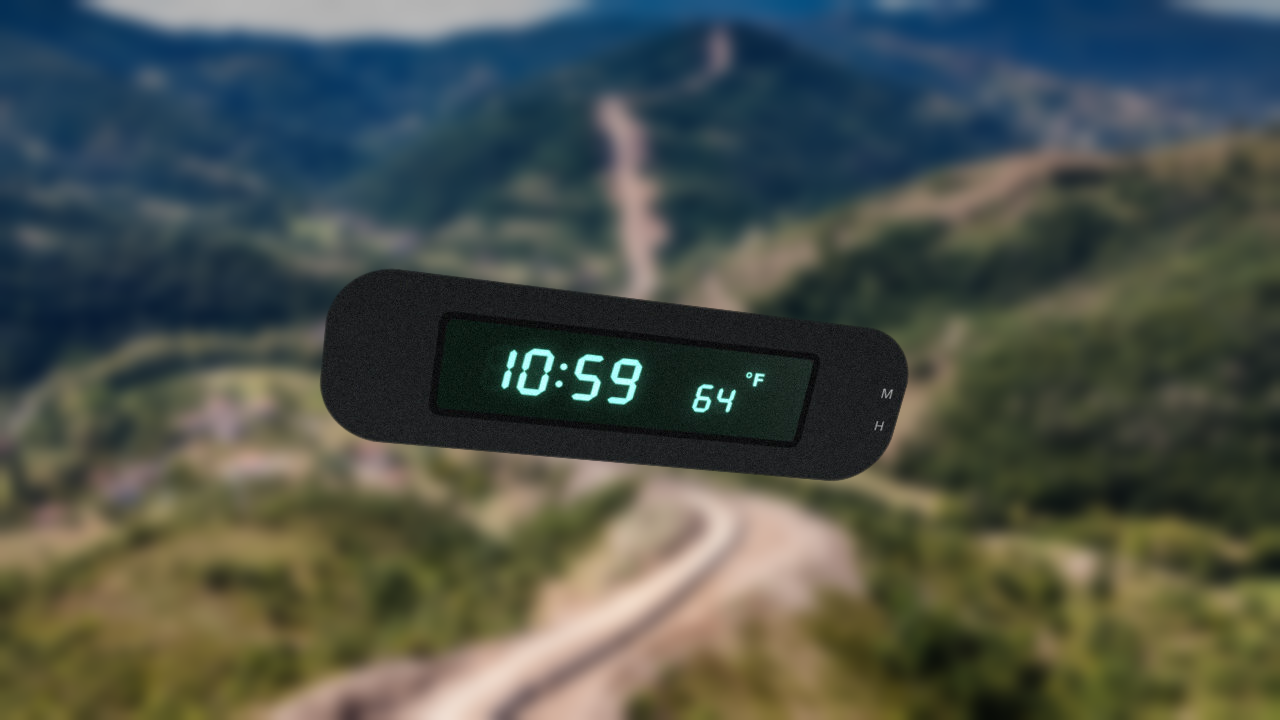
10:59
